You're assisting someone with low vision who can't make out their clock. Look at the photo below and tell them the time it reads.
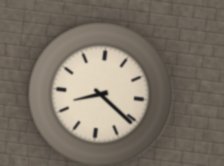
8:21
